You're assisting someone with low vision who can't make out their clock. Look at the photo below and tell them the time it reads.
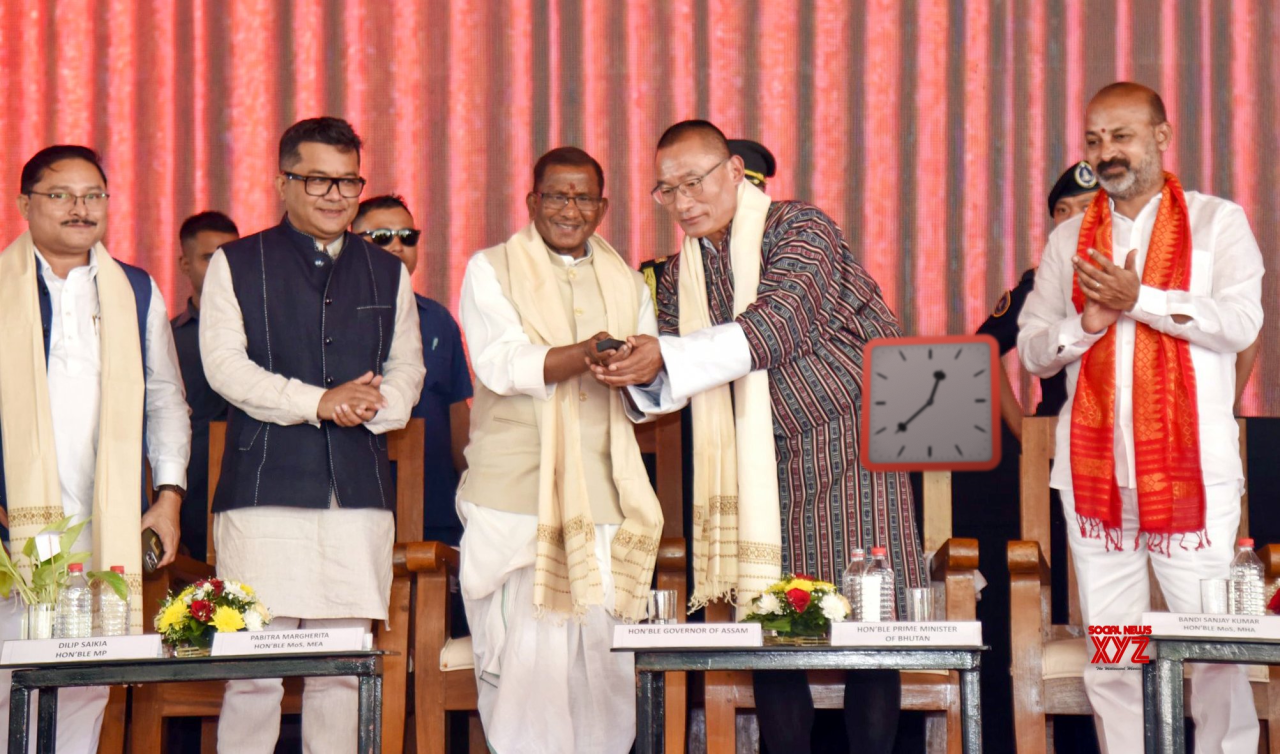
12:38
